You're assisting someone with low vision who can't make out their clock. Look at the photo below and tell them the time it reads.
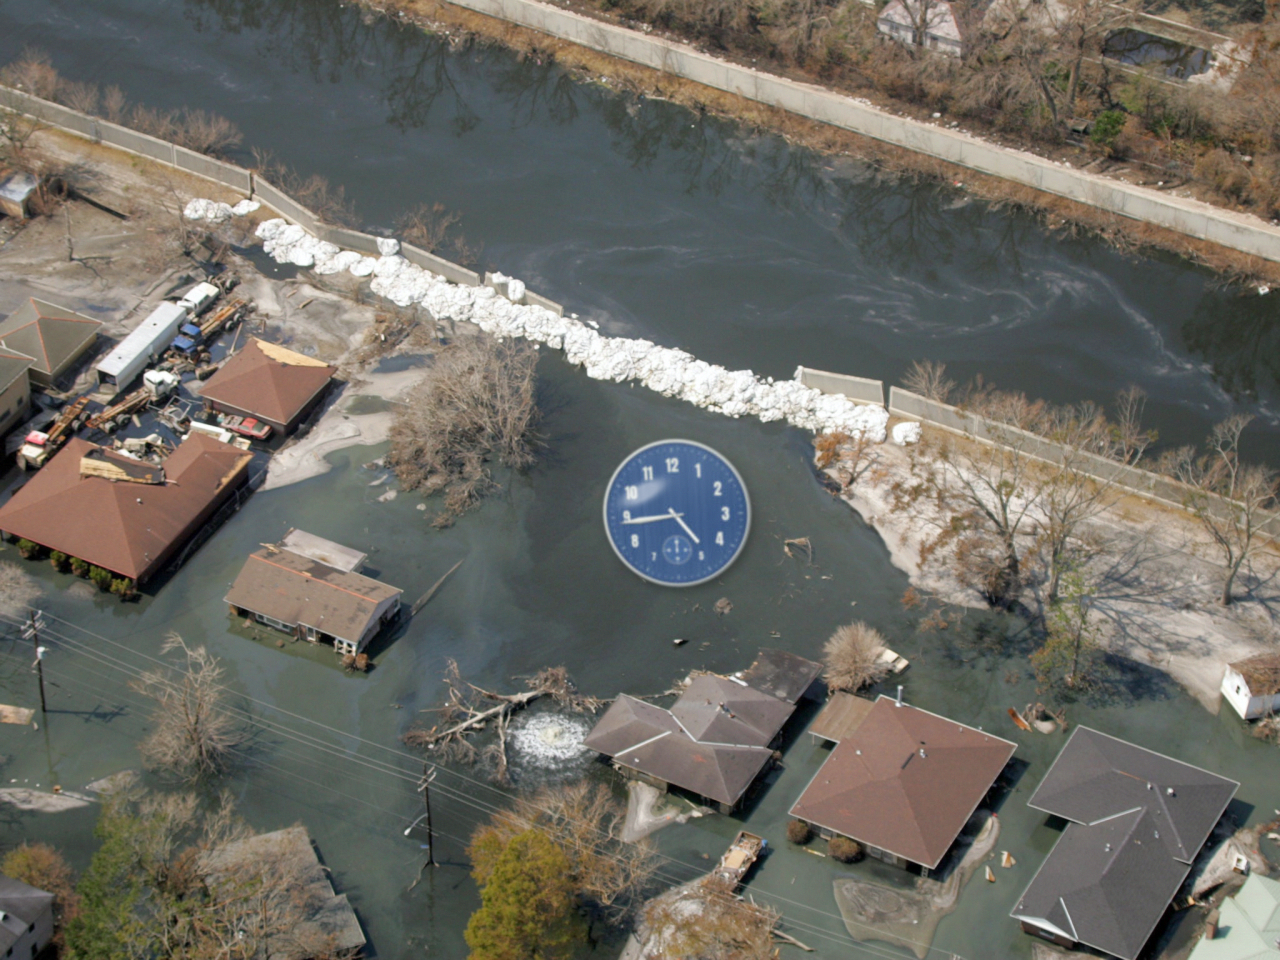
4:44
